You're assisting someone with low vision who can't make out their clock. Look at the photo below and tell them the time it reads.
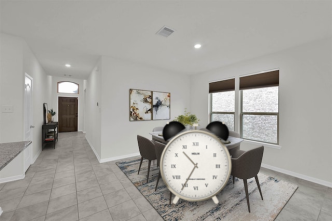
10:35
